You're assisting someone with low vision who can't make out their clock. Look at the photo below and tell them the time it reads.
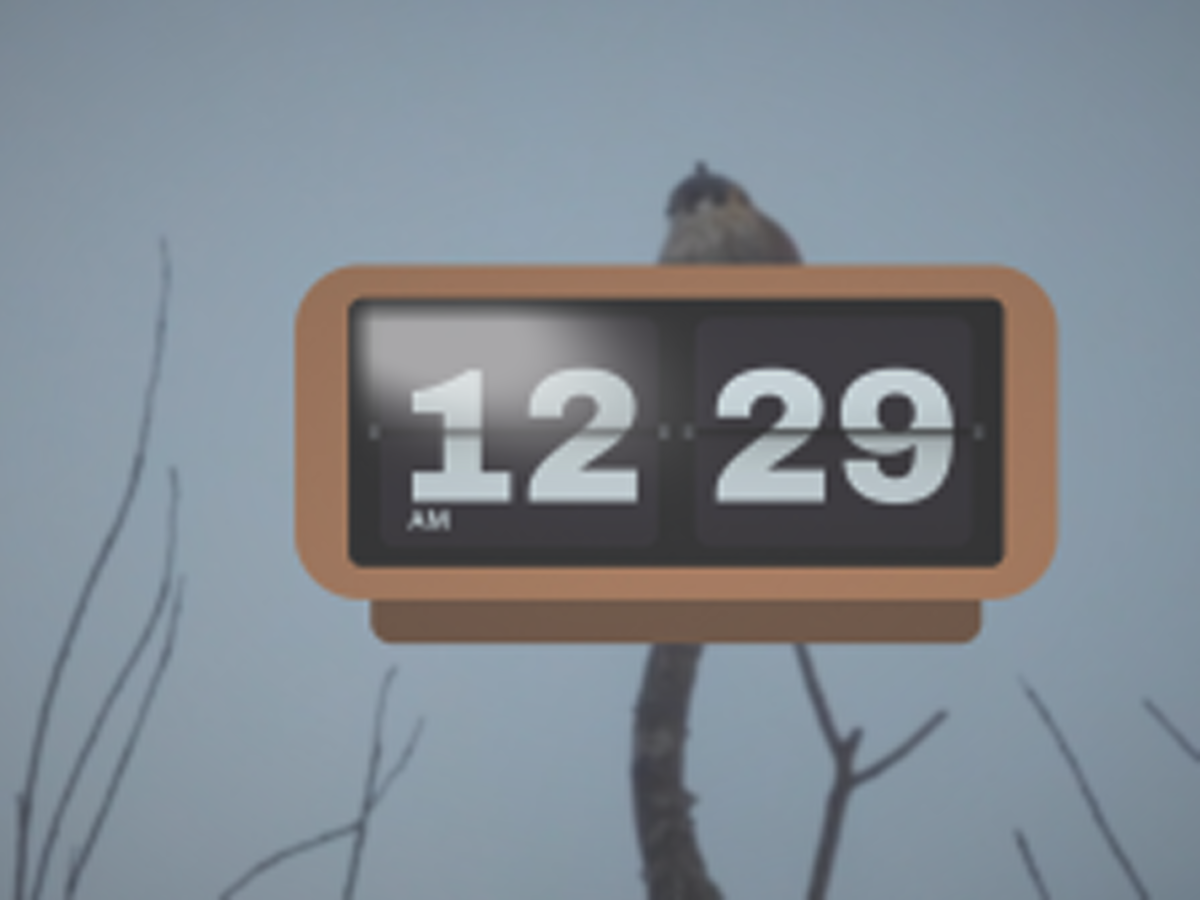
12:29
